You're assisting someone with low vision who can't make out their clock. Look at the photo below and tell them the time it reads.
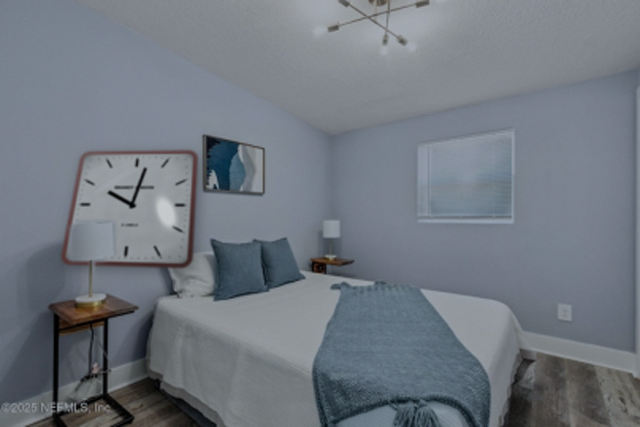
10:02
